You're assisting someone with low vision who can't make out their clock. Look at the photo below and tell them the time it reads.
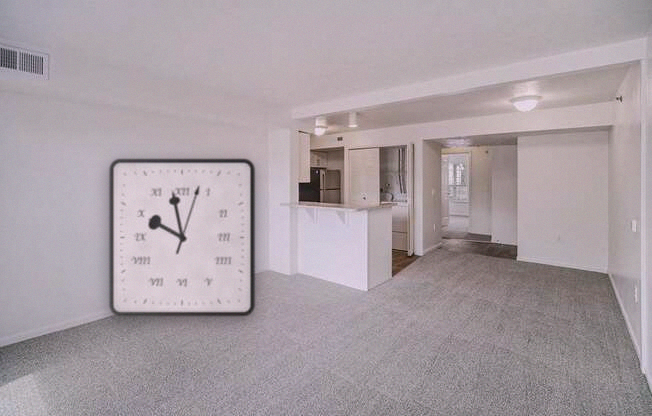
9:58:03
